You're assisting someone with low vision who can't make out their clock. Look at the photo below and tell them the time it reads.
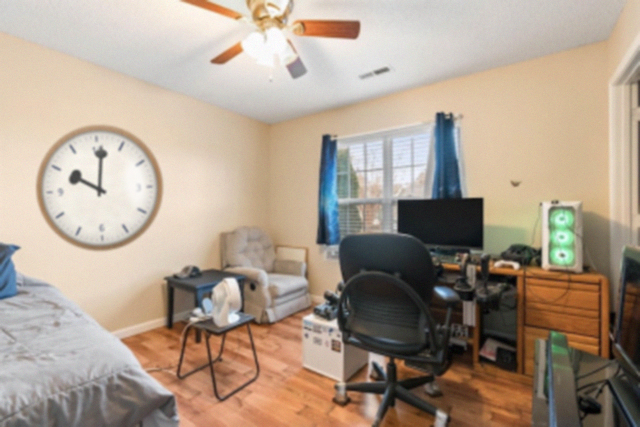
10:01
